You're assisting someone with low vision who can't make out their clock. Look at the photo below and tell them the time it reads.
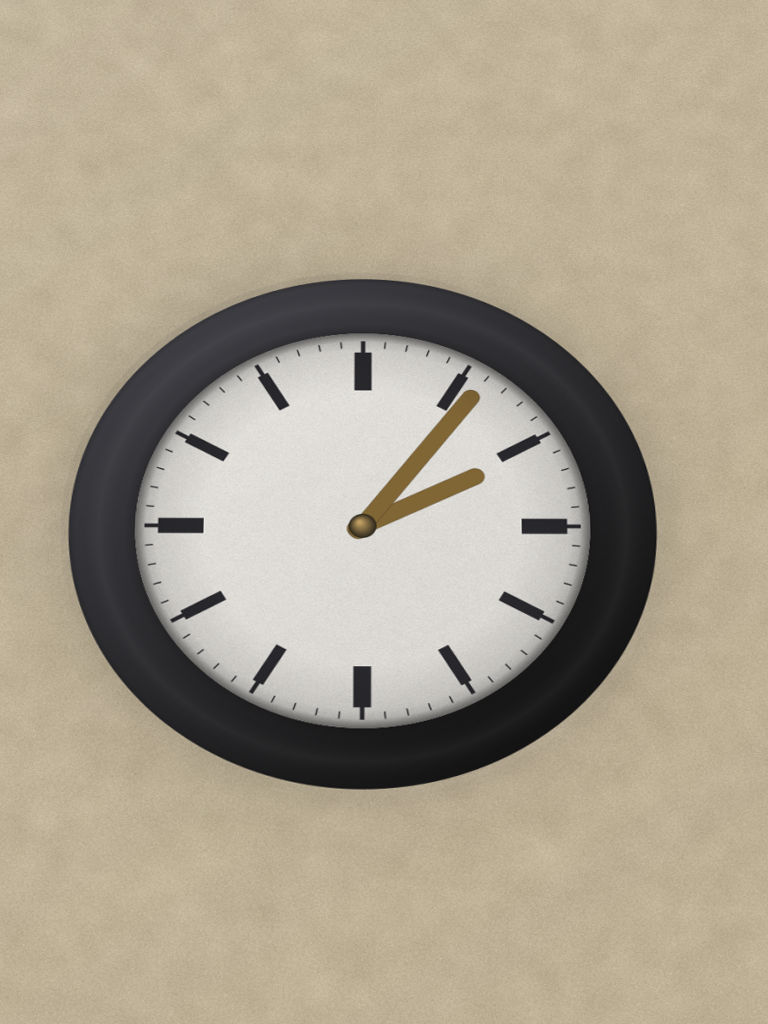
2:06
